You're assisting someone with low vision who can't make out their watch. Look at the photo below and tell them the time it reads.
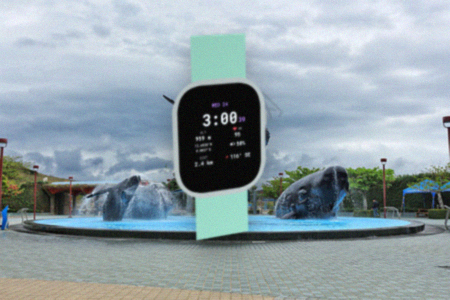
3:00
